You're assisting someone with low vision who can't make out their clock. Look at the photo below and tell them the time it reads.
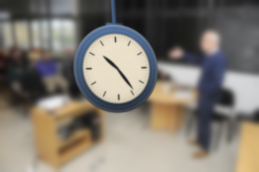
10:24
